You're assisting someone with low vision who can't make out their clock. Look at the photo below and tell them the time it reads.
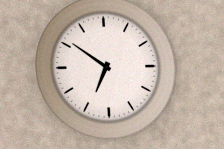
6:51
